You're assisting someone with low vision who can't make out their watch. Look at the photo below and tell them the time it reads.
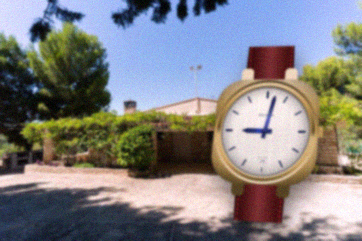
9:02
